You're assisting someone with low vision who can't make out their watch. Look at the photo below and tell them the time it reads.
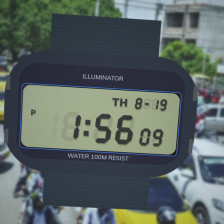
1:56:09
